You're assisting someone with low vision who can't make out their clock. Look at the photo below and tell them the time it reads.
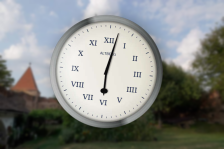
6:02
